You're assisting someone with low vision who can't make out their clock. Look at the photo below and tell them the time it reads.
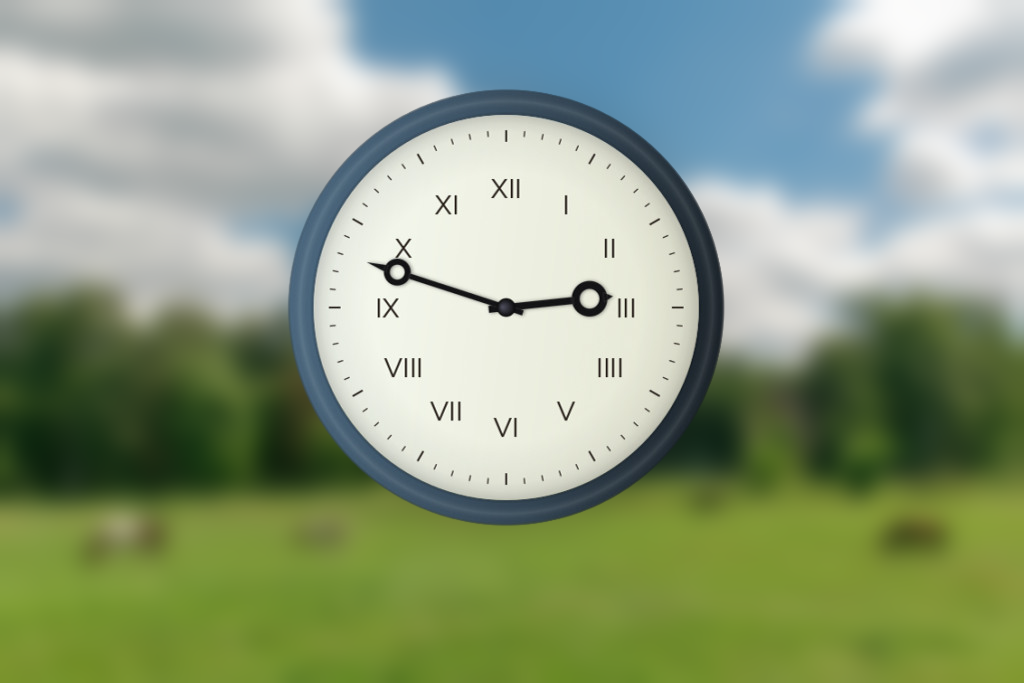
2:48
